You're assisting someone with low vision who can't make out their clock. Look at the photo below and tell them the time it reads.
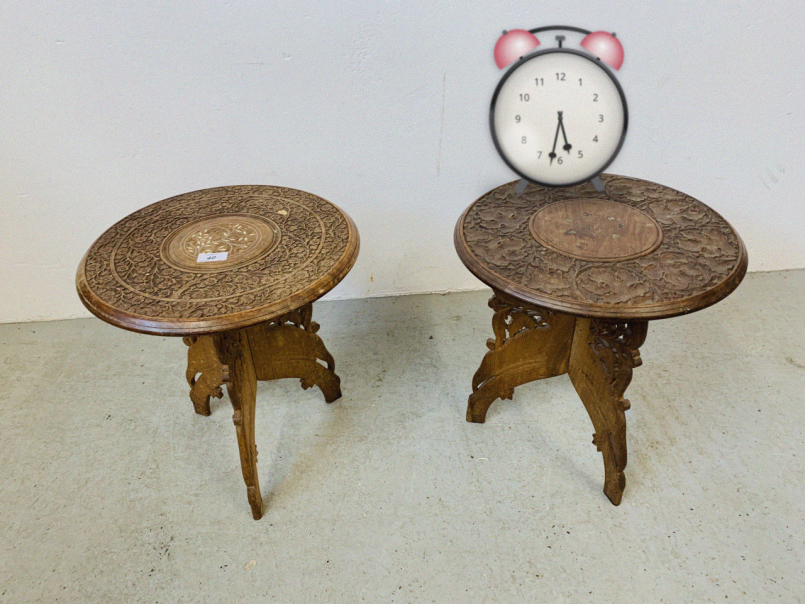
5:32
